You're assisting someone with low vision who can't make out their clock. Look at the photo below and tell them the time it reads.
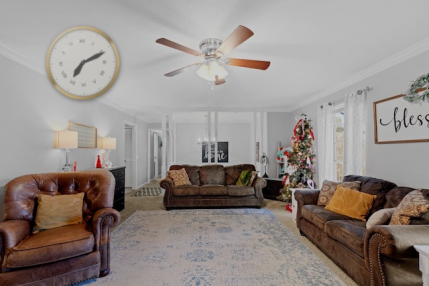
7:11
